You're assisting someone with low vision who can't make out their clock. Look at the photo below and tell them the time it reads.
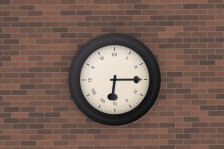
6:15
